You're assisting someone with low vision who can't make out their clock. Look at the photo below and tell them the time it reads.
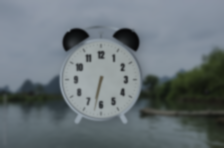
6:32
